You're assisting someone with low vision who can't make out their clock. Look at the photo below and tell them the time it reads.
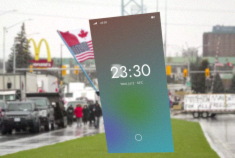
23:30
